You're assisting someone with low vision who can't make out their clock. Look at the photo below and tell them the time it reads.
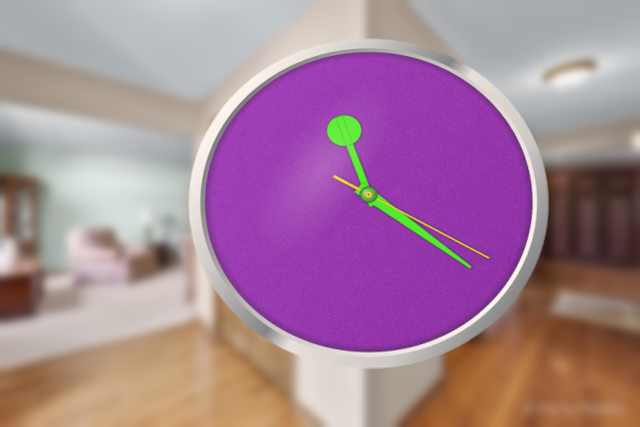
11:21:20
